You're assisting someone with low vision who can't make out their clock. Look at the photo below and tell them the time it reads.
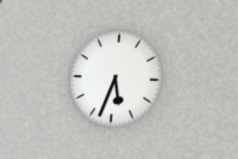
5:33
